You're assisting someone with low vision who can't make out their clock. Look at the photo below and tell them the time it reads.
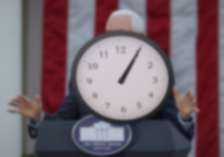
1:05
